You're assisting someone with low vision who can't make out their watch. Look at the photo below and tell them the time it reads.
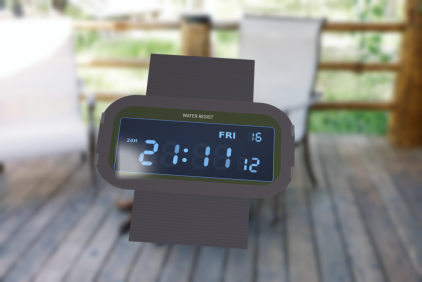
21:11:12
